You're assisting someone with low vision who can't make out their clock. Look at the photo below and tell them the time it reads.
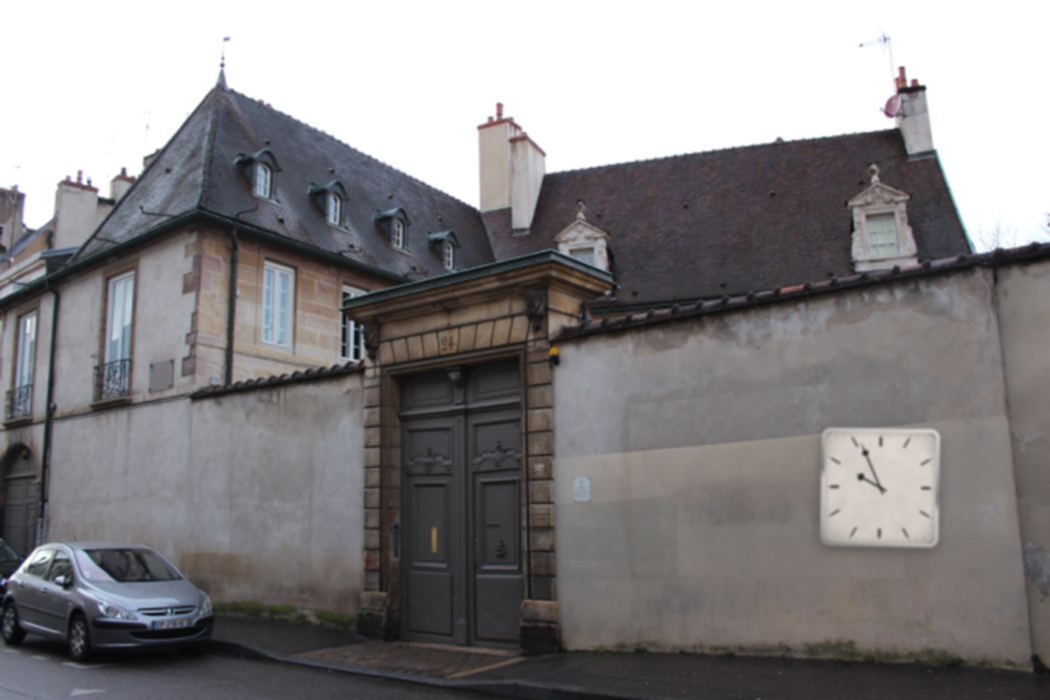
9:56
